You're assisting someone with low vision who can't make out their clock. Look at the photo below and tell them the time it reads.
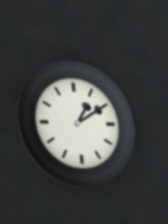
1:10
